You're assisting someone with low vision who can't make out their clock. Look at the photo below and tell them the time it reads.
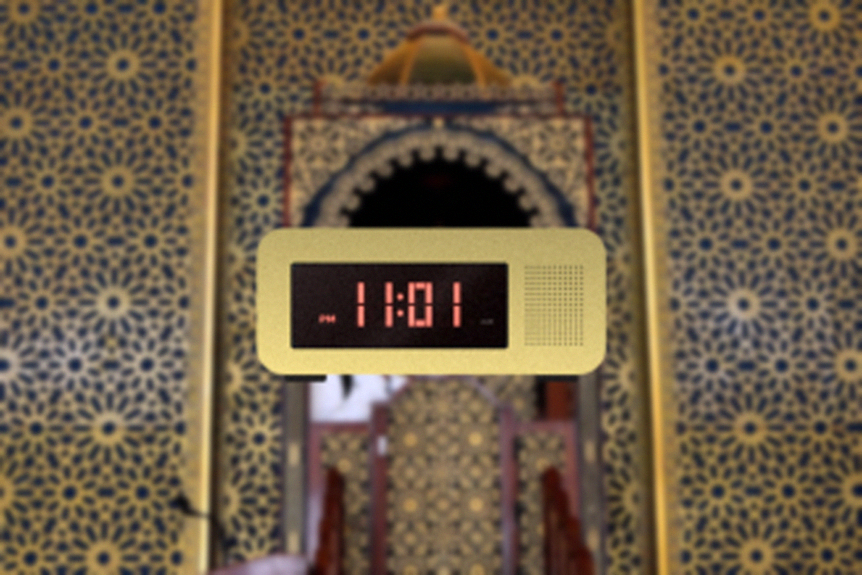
11:01
